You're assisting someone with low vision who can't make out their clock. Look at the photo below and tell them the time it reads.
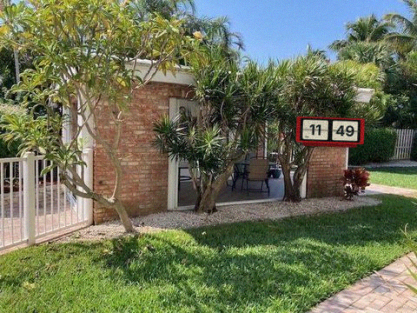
11:49
